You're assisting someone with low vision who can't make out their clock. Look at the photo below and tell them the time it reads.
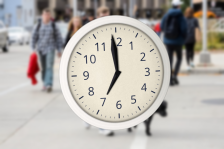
6:59
